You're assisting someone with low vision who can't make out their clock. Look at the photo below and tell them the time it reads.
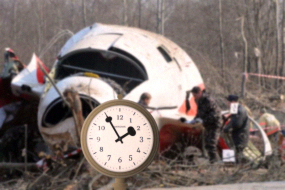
1:55
